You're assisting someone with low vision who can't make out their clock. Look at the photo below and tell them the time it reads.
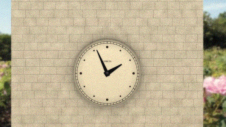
1:56
